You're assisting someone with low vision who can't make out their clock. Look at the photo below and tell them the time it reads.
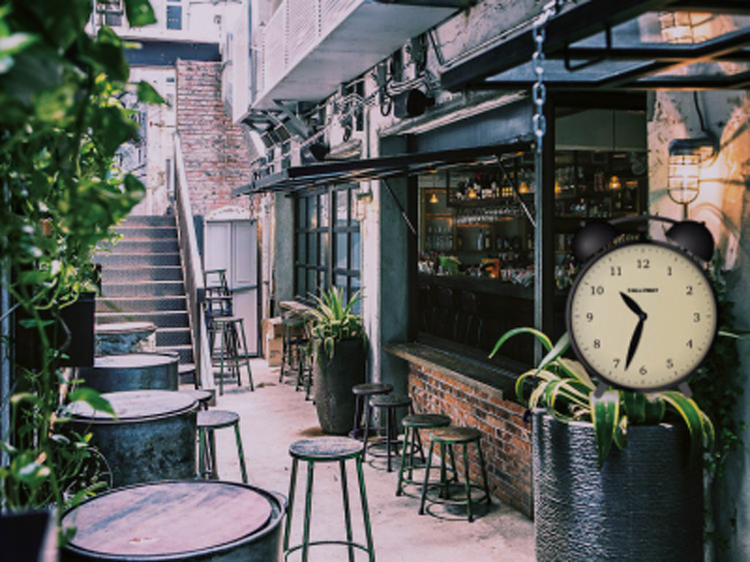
10:33
